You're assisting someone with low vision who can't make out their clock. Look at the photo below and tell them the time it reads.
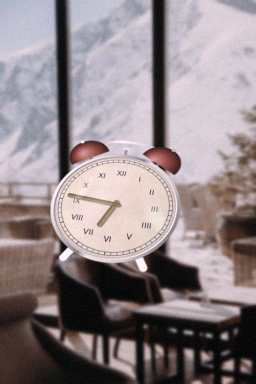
6:46
